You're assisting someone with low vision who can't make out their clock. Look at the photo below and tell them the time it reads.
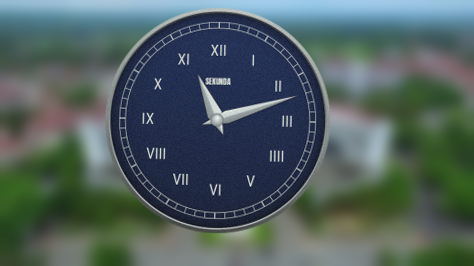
11:12
